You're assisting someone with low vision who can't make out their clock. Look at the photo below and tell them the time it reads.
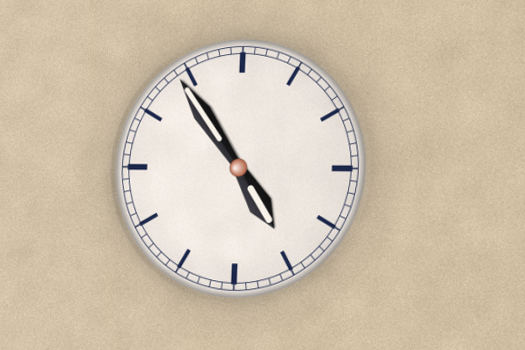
4:54
